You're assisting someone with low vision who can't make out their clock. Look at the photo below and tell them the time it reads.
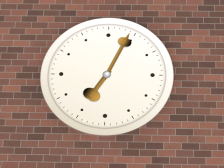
7:04
